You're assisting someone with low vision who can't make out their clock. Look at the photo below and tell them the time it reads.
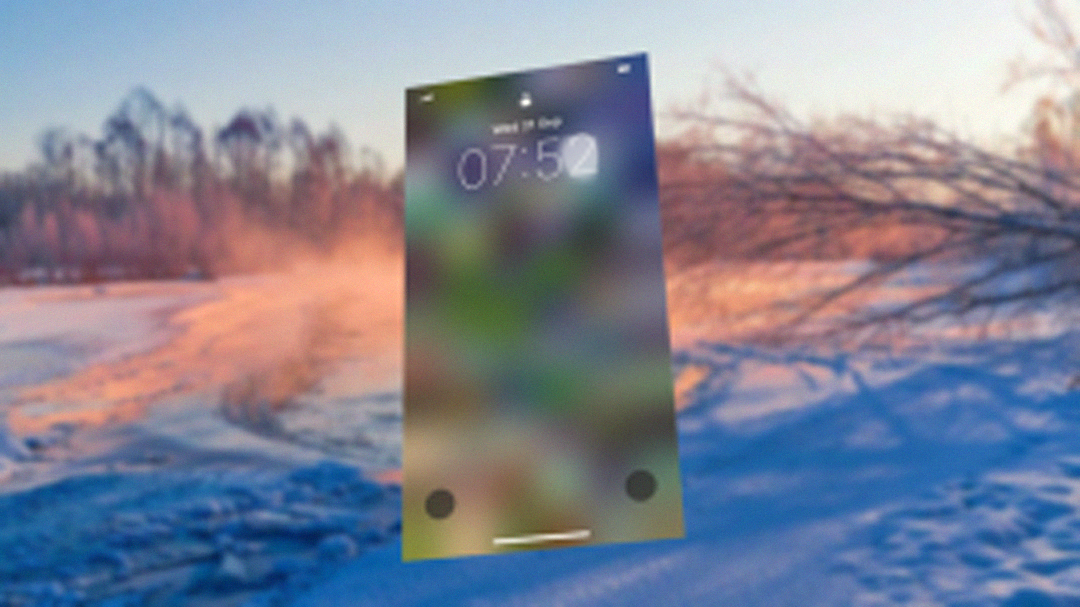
7:52
